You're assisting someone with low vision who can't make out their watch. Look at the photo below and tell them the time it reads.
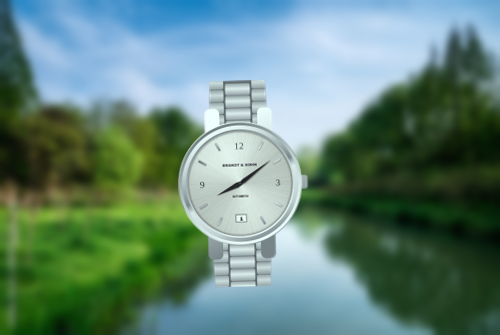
8:09
